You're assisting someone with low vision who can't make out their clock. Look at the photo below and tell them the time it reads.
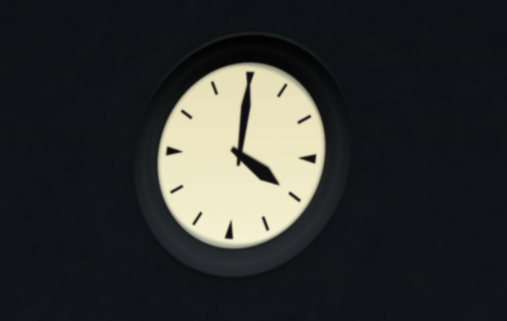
4:00
